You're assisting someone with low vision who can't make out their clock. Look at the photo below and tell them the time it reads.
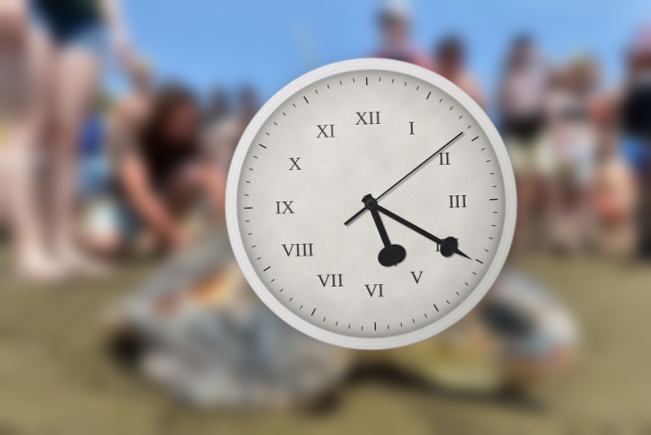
5:20:09
